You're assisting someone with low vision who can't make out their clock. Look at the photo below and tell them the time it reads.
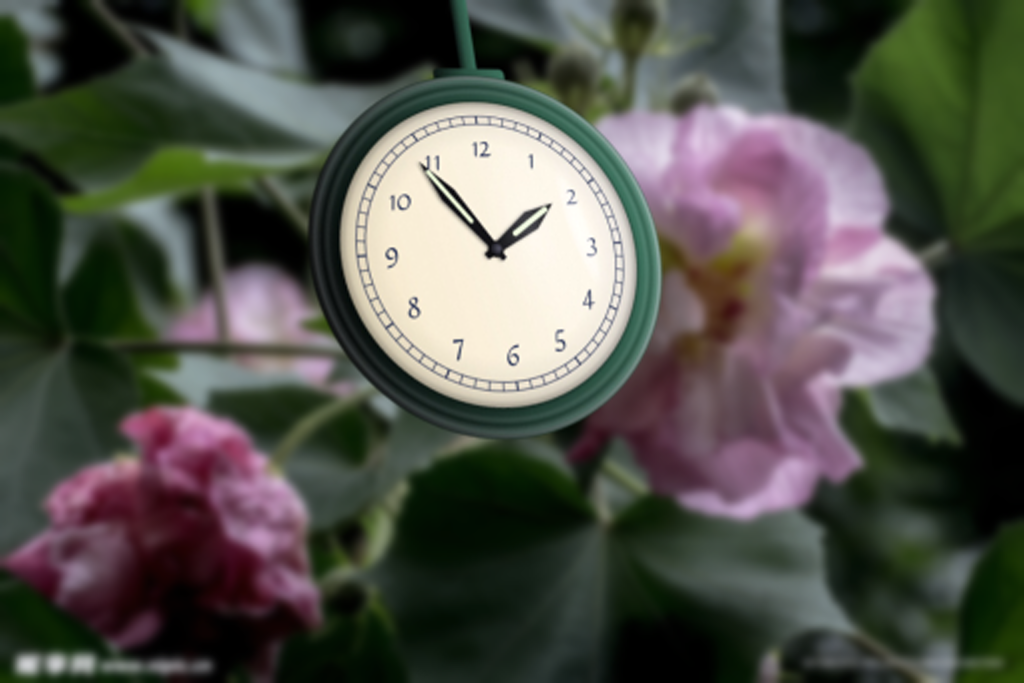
1:54
